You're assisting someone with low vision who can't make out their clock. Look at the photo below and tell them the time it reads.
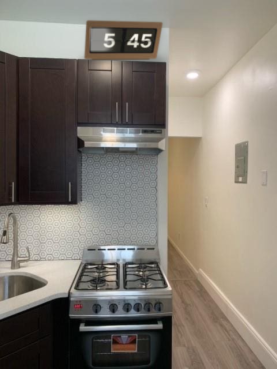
5:45
